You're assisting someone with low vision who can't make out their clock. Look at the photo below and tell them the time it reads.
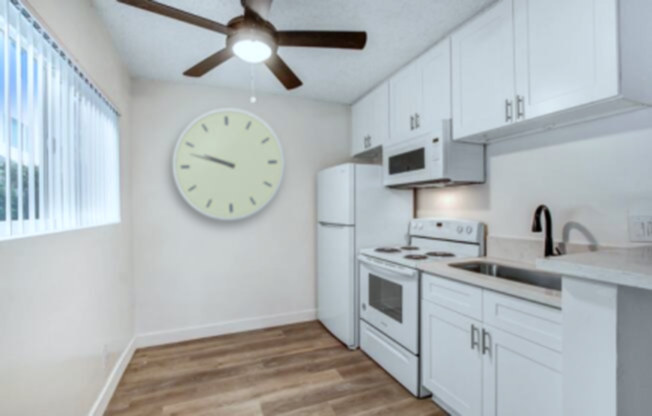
9:48
